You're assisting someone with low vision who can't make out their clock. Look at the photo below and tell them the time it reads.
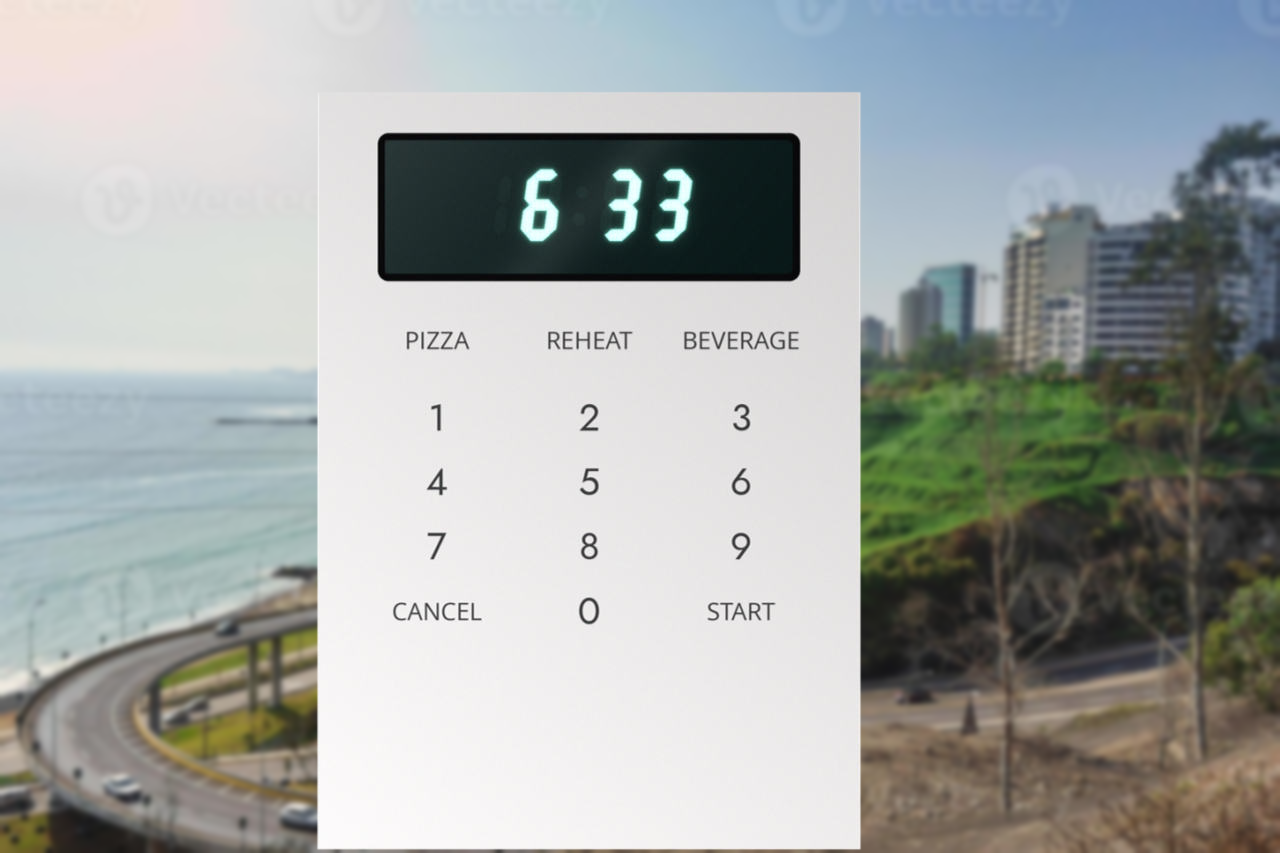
6:33
